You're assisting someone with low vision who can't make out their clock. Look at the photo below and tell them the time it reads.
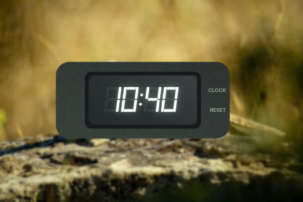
10:40
